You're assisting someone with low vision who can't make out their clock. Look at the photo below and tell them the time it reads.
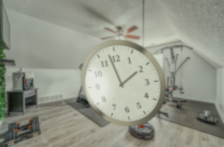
1:58
